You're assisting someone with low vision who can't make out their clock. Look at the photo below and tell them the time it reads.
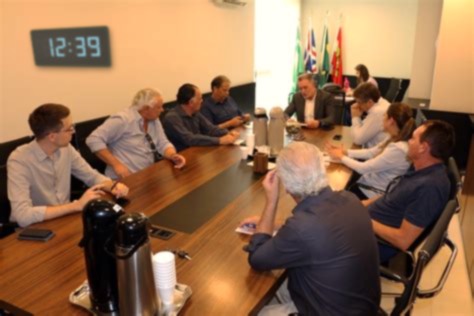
12:39
